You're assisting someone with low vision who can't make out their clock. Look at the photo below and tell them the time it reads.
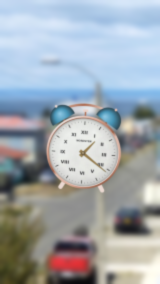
1:21
